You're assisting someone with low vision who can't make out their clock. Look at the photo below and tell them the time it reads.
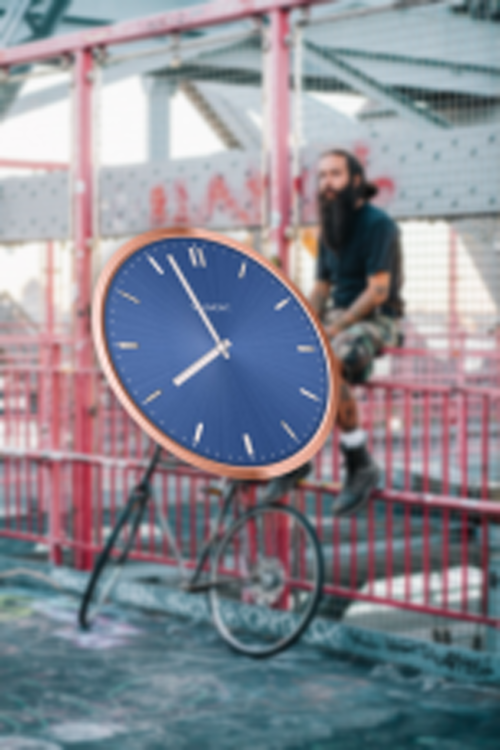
7:57
